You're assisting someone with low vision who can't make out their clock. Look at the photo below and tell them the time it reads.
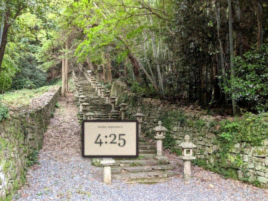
4:25
